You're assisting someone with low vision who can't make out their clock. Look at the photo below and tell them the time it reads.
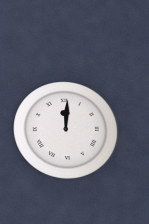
12:01
